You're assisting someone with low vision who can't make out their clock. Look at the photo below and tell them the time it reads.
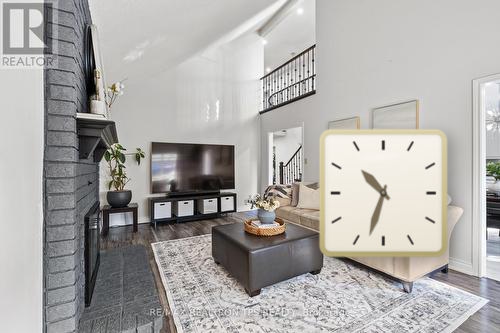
10:33
